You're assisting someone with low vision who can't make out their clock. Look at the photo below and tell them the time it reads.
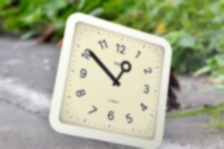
12:51
